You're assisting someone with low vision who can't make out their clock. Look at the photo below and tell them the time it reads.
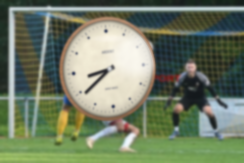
8:39
